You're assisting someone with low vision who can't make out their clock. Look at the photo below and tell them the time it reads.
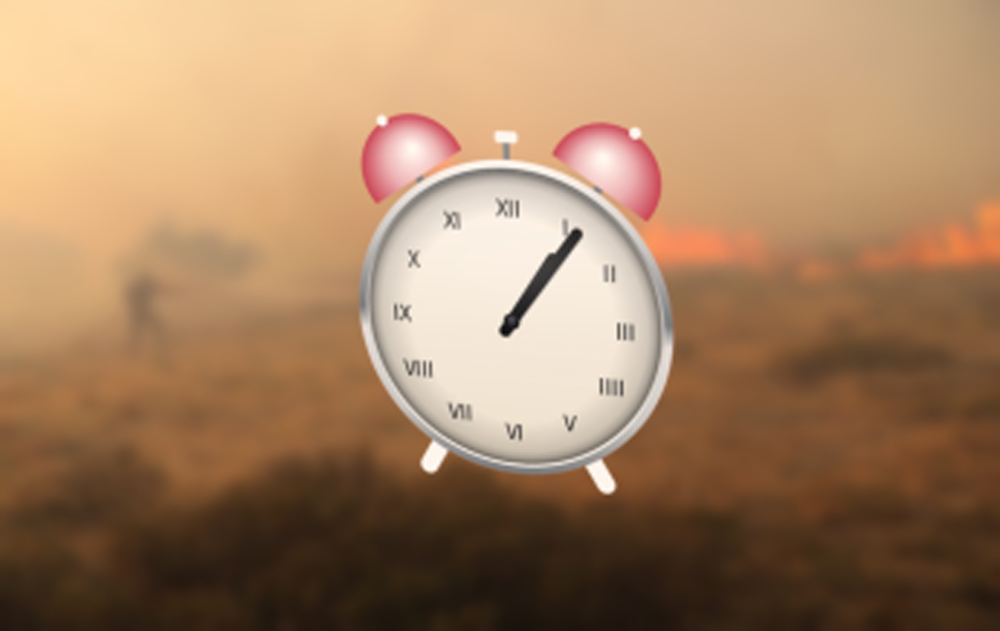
1:06
